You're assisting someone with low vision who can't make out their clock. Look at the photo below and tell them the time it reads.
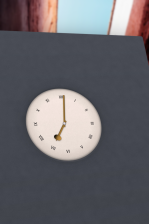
7:01
